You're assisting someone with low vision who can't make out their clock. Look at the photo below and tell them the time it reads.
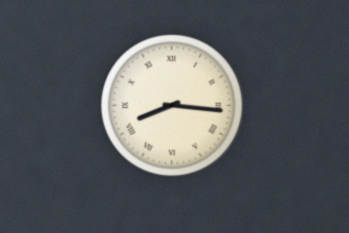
8:16
